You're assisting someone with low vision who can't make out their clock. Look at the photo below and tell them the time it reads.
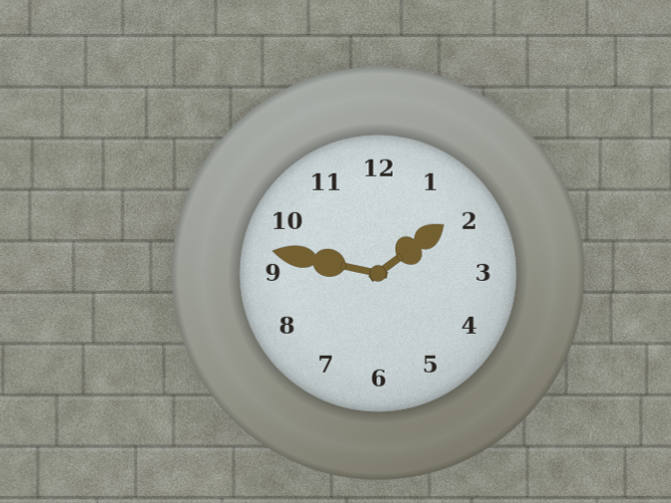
1:47
